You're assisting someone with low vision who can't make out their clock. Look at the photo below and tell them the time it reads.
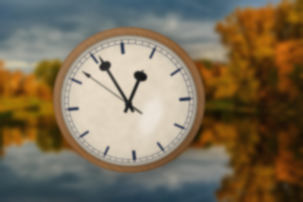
12:55:52
